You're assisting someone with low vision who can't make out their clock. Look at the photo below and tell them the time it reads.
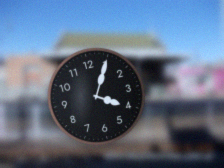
4:05
